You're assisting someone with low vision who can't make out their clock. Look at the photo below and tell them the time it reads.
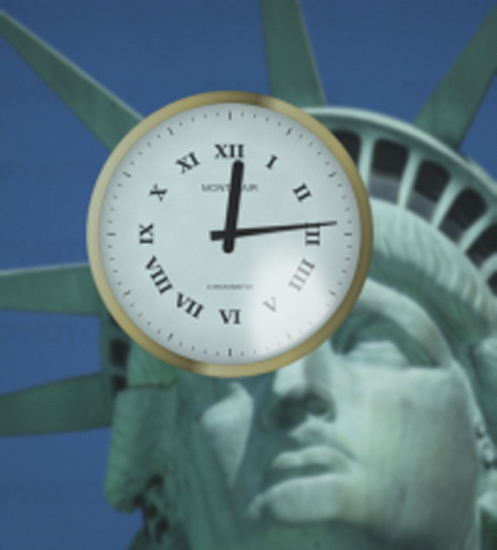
12:14
